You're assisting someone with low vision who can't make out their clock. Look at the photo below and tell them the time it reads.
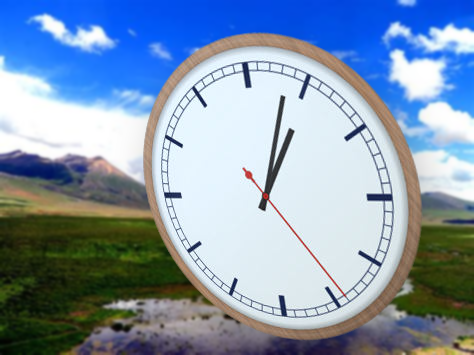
1:03:24
